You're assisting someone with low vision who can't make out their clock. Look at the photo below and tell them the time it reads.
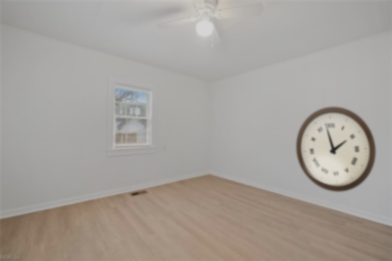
1:58
